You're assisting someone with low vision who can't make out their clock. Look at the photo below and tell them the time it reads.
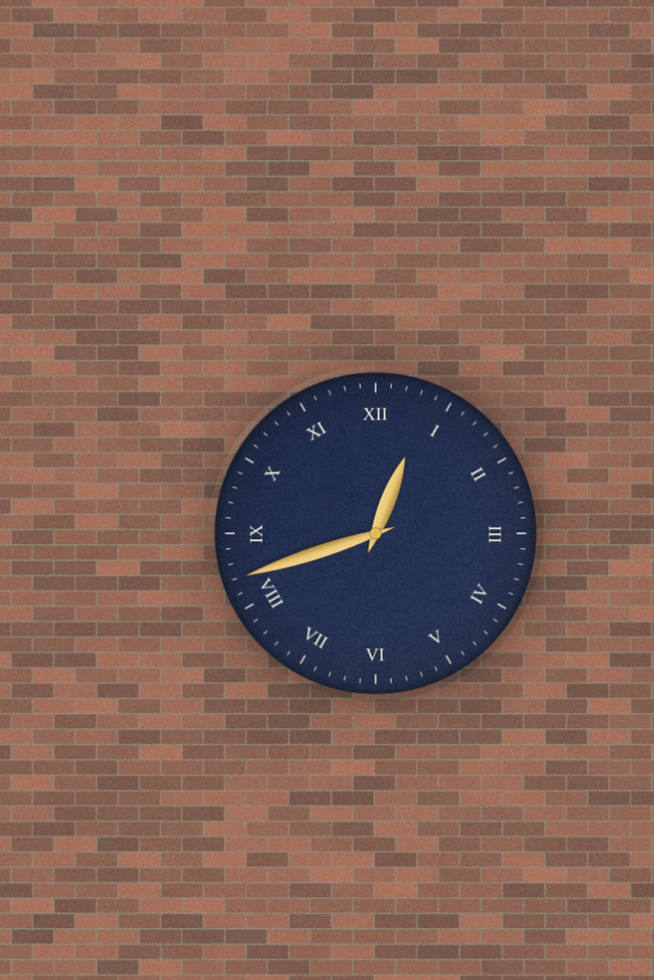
12:42
